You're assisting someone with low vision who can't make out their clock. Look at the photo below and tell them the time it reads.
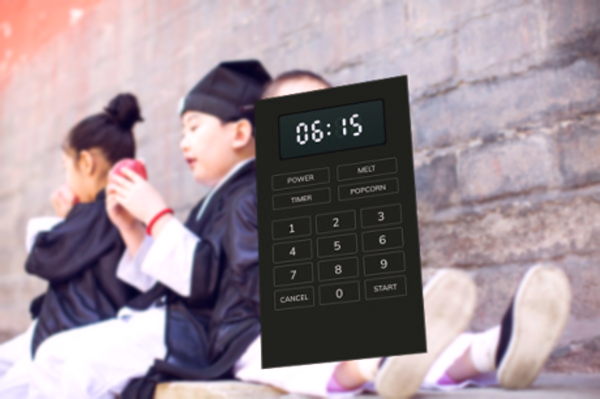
6:15
